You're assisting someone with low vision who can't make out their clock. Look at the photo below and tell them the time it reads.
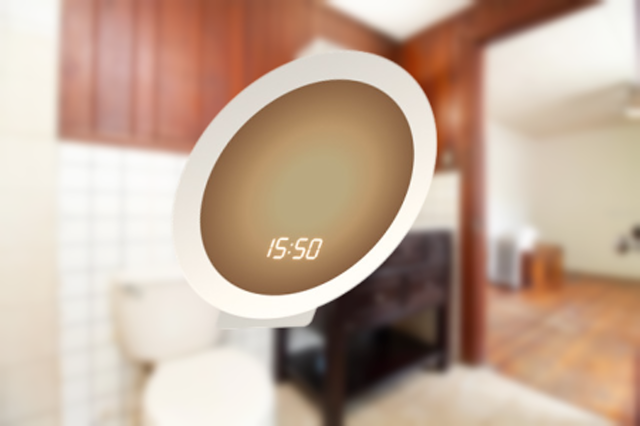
15:50
